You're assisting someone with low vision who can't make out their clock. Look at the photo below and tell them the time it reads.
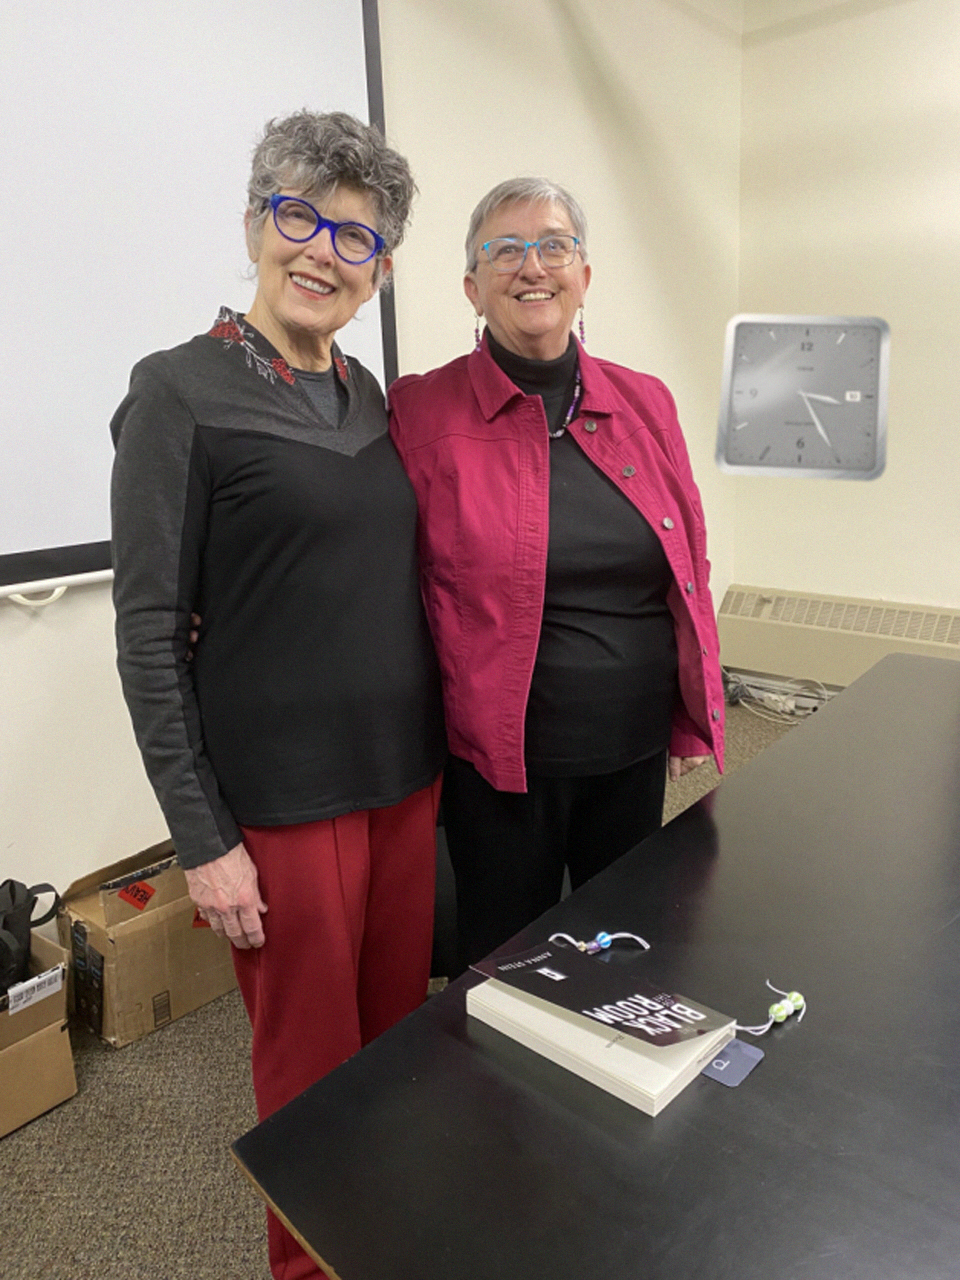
3:25
